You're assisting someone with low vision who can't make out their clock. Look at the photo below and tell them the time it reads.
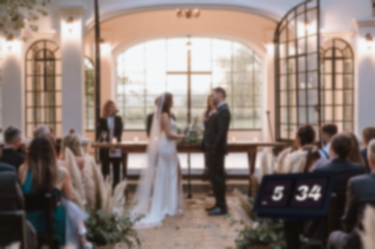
5:34
